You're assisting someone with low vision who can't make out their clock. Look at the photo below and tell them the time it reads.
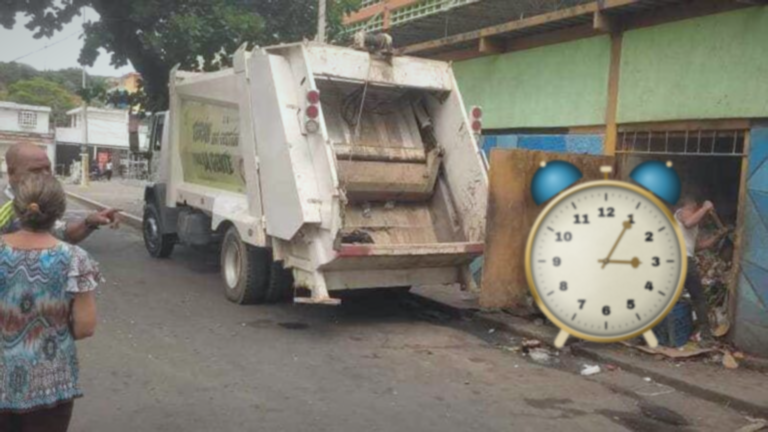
3:05
